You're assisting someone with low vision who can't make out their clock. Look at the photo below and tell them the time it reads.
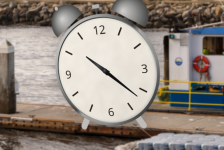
10:22
